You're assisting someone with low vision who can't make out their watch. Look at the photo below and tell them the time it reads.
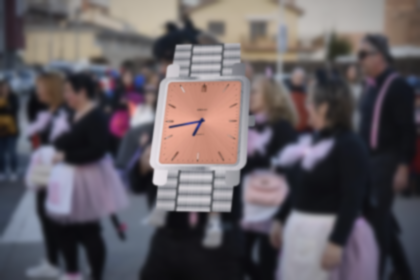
6:43
